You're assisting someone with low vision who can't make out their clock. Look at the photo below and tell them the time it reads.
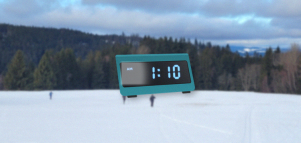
1:10
